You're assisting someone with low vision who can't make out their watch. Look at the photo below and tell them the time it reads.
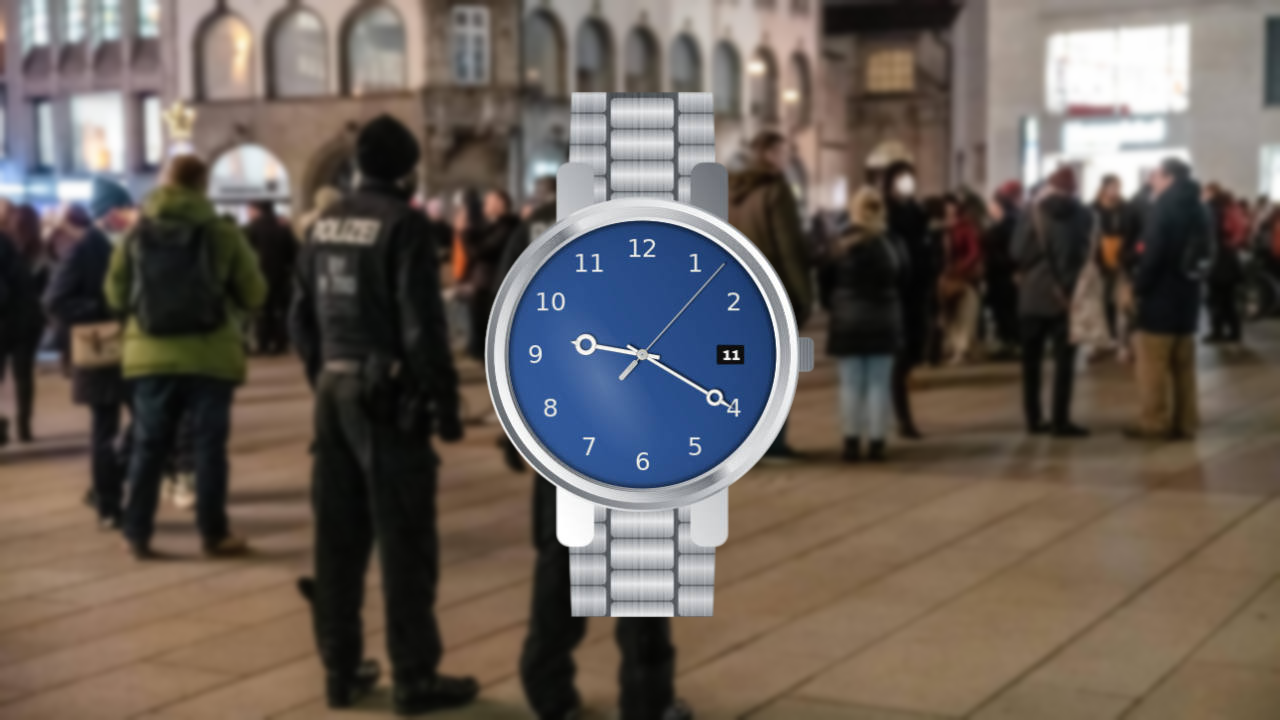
9:20:07
